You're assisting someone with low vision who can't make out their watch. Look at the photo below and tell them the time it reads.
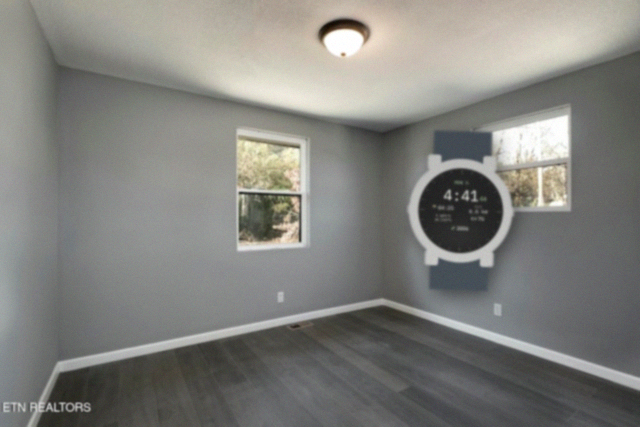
4:41
